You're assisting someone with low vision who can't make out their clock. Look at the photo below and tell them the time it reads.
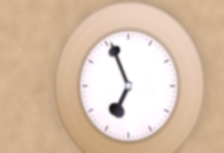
6:56
